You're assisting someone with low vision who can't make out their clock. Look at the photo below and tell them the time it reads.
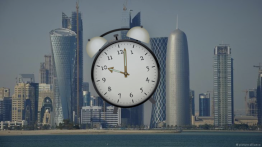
10:02
